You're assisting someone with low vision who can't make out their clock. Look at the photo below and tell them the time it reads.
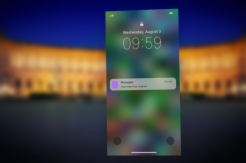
9:59
